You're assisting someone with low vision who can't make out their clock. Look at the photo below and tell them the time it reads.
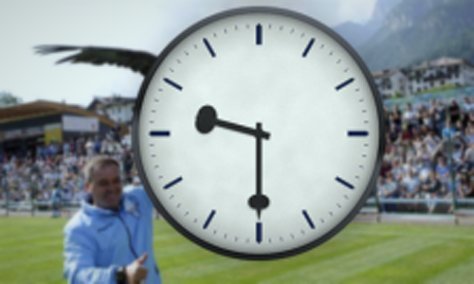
9:30
